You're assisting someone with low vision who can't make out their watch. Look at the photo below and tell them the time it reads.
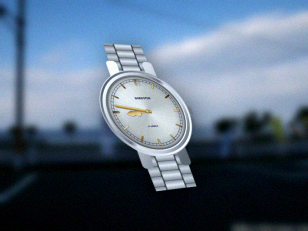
8:47
